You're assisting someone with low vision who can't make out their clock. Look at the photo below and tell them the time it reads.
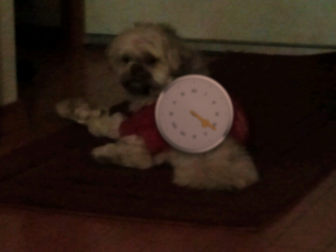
4:21
